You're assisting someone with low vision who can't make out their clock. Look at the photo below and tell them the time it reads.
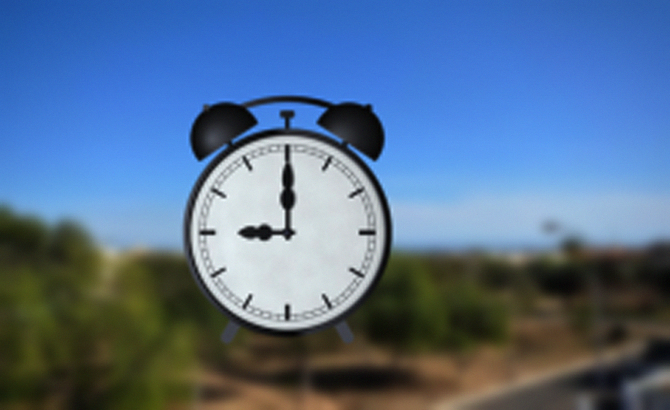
9:00
